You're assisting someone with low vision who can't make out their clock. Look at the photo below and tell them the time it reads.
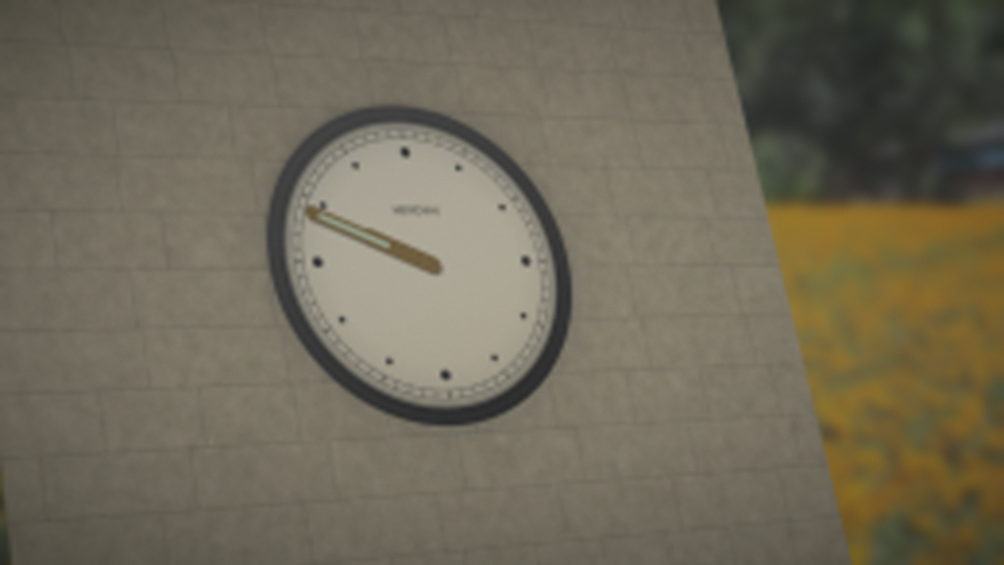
9:49
